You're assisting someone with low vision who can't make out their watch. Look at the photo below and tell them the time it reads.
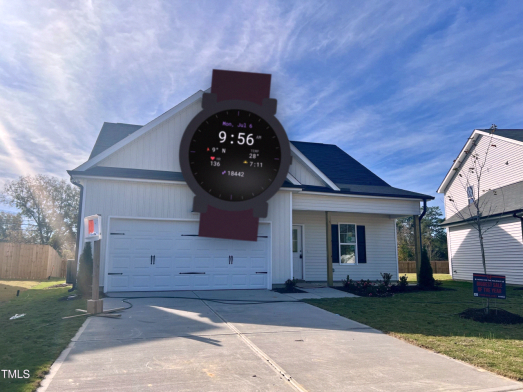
9:56
